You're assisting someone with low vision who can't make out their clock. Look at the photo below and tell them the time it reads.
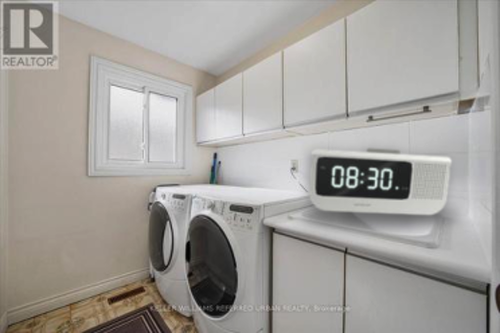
8:30
